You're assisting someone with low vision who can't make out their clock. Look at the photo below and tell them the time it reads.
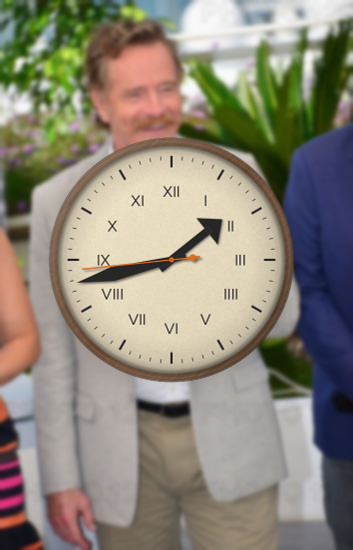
1:42:44
